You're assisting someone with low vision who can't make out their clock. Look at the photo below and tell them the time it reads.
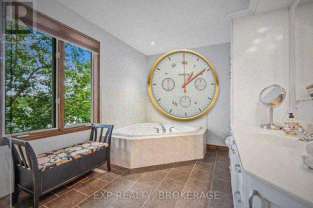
1:09
